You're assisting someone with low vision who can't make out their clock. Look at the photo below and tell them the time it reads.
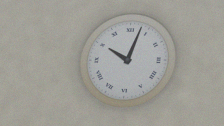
10:03
